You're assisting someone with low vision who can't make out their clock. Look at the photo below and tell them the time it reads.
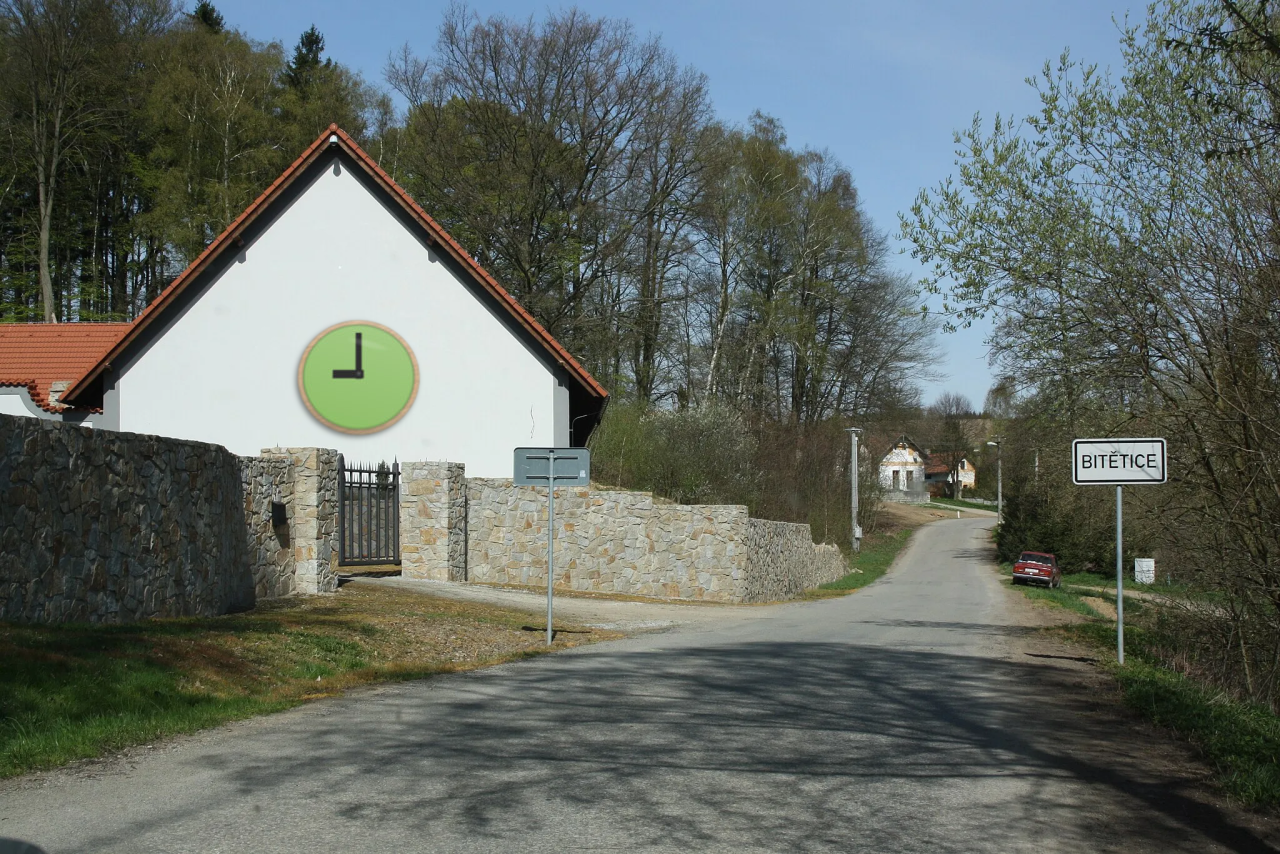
9:00
